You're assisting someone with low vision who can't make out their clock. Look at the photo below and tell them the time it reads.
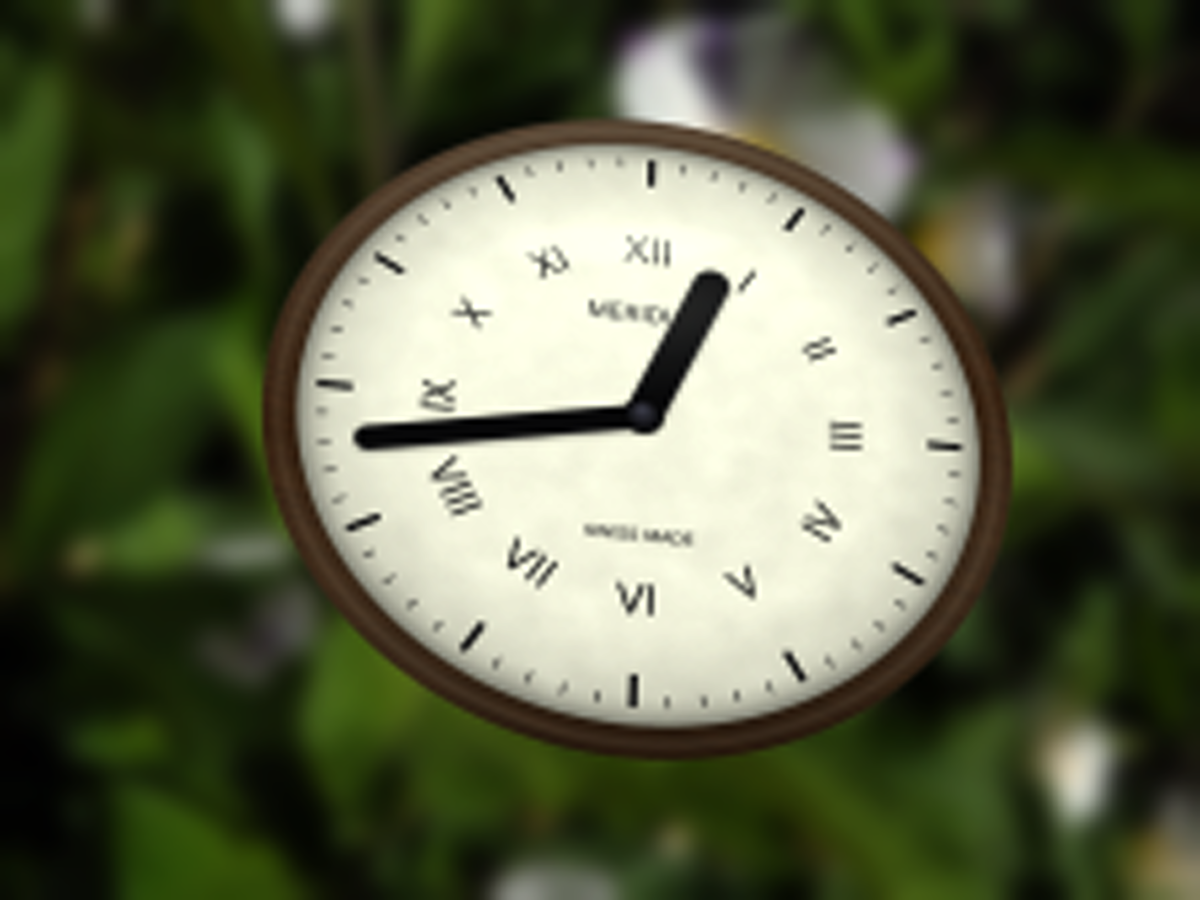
12:43
